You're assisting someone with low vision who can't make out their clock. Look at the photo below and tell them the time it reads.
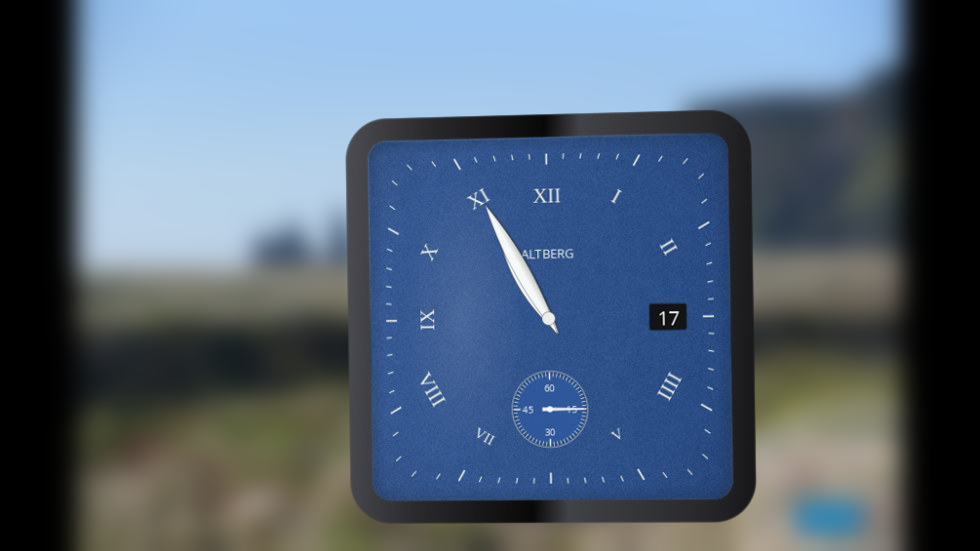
10:55:15
